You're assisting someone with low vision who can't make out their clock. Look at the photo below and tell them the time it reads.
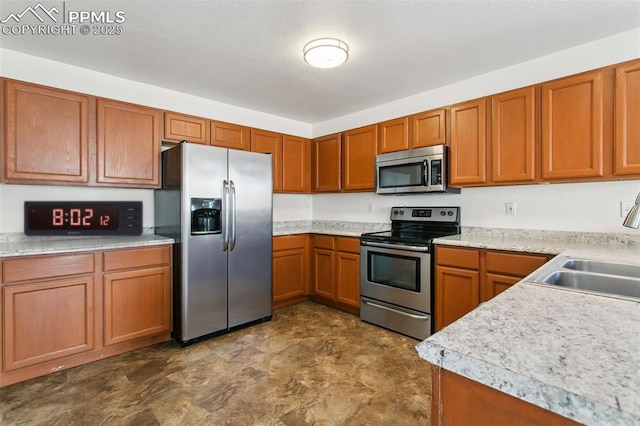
8:02
